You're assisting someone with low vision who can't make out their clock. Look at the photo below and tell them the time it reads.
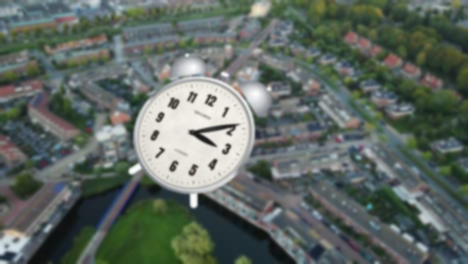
3:09
